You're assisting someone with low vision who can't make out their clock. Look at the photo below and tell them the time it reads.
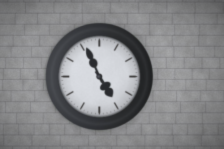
4:56
